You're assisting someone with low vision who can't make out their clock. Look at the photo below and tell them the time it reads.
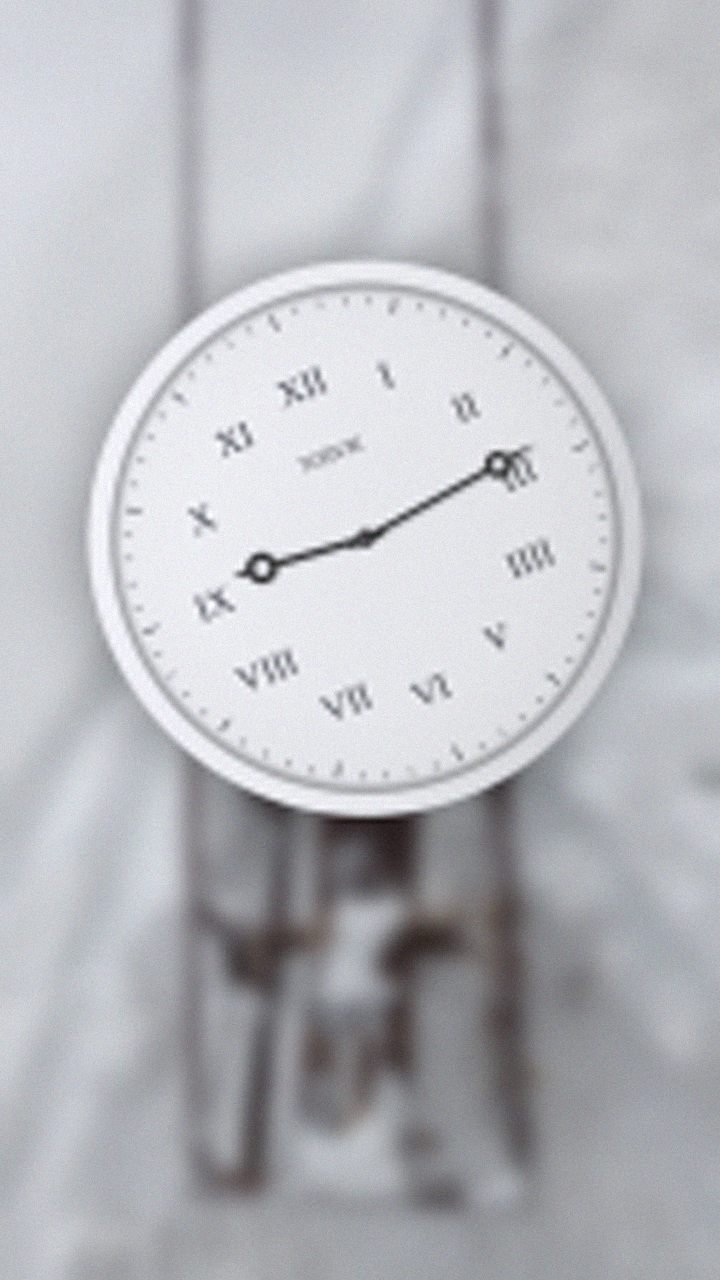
9:14
